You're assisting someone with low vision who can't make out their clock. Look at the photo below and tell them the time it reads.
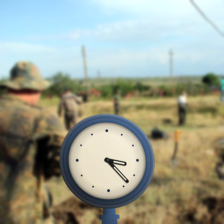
3:23
